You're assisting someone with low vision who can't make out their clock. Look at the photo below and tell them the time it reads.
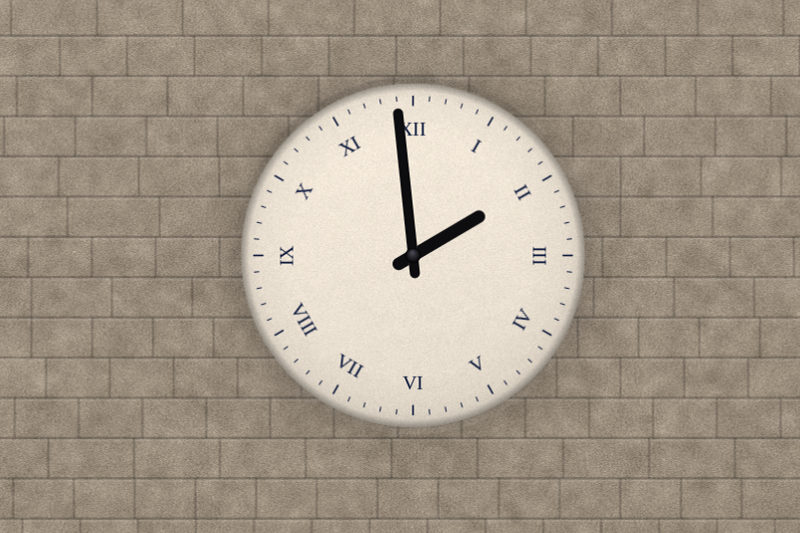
1:59
